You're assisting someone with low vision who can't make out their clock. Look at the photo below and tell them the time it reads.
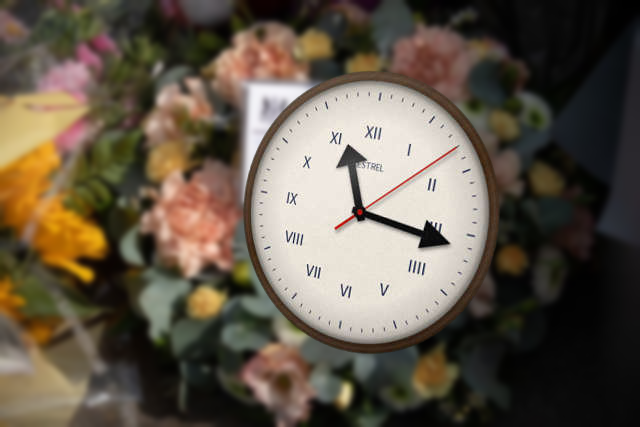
11:16:08
